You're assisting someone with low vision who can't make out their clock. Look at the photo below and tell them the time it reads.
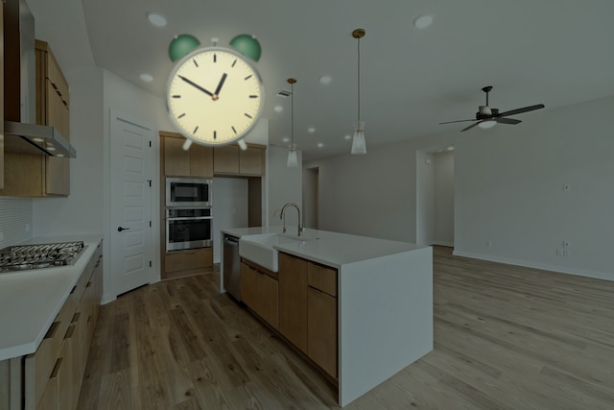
12:50
